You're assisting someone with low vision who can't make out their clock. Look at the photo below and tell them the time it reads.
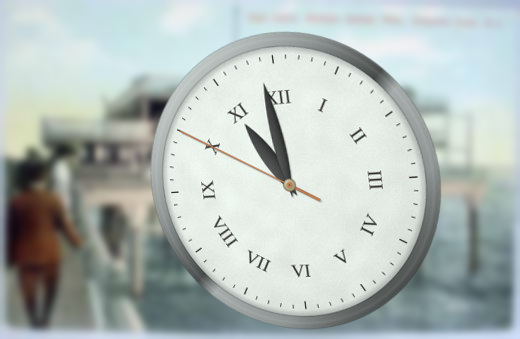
10:58:50
